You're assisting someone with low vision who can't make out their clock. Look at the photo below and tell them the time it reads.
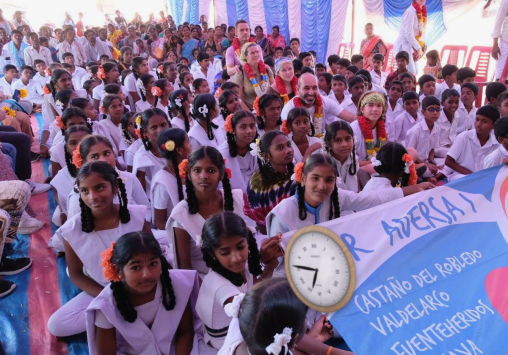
6:46
